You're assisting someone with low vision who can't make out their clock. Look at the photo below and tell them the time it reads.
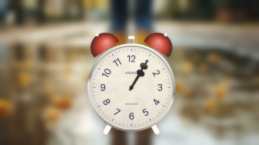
1:05
